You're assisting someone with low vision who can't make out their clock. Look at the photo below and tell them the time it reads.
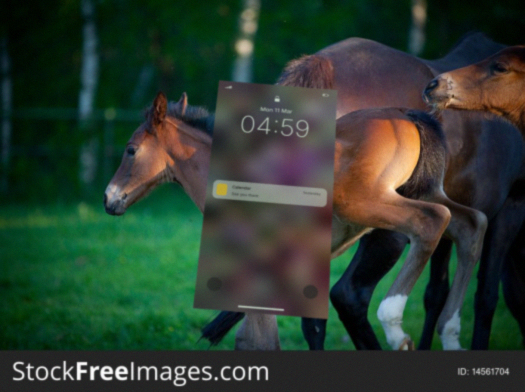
4:59
